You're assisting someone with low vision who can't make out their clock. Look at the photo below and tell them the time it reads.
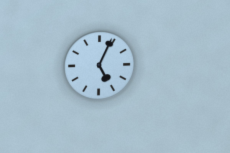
5:04
